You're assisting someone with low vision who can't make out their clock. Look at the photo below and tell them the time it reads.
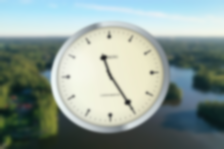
11:25
